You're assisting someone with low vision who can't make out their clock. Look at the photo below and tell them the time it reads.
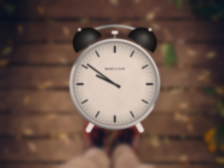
9:51
